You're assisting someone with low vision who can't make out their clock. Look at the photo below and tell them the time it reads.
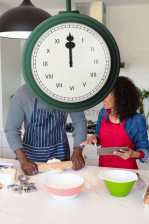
12:00
